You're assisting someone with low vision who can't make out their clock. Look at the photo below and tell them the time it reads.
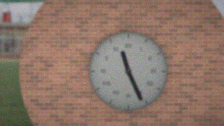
11:26
